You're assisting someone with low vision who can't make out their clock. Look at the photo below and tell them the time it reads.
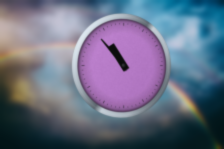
10:53
